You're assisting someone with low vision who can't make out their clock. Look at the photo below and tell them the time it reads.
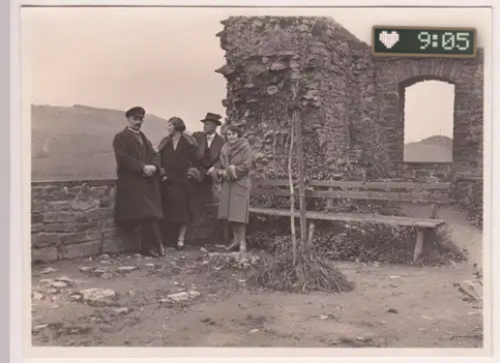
9:05
